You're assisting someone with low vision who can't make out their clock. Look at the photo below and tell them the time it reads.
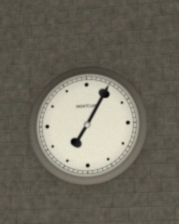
7:05
